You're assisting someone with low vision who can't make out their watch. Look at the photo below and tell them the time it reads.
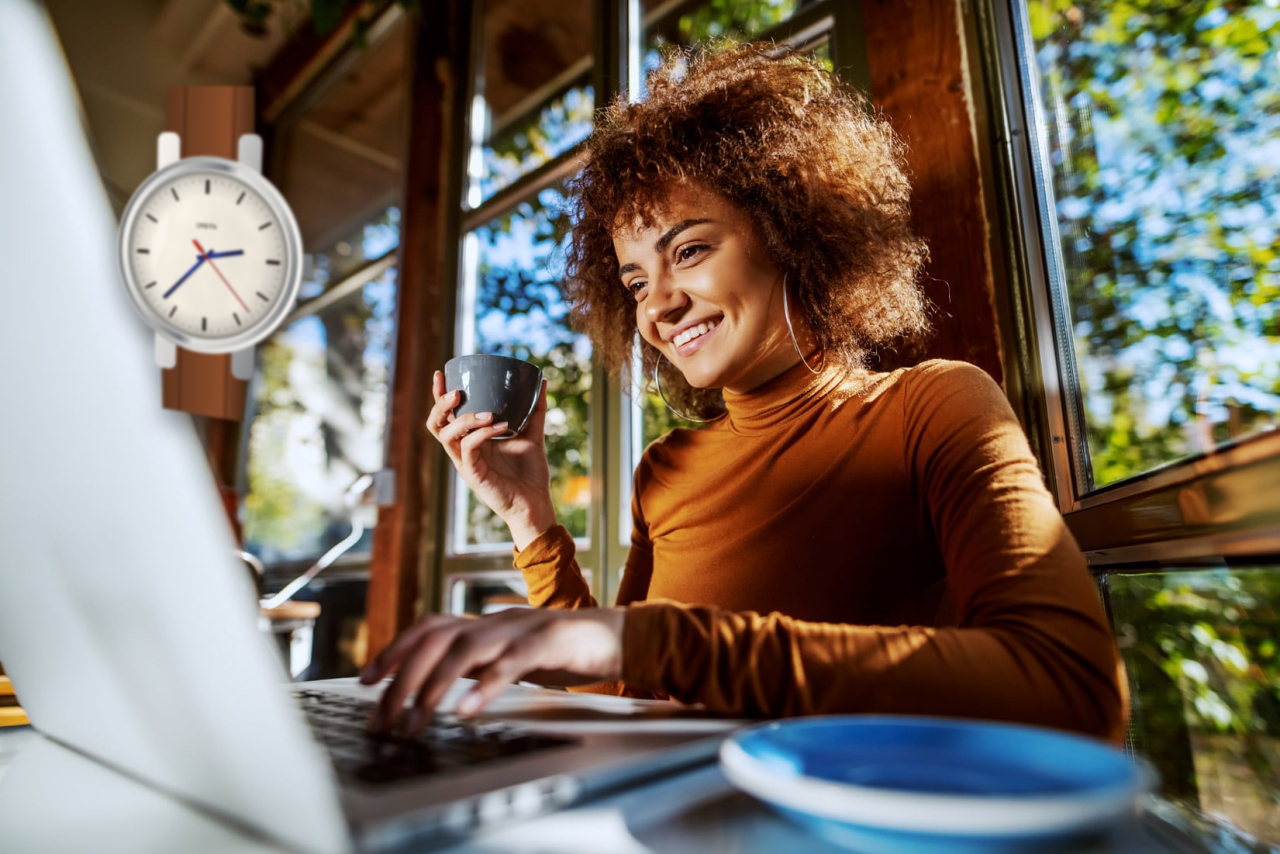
2:37:23
